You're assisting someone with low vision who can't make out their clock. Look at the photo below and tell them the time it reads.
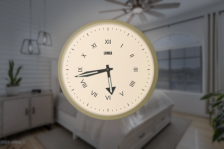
5:43
